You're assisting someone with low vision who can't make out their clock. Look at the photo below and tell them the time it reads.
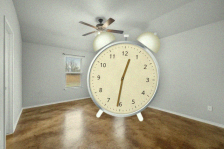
12:31
